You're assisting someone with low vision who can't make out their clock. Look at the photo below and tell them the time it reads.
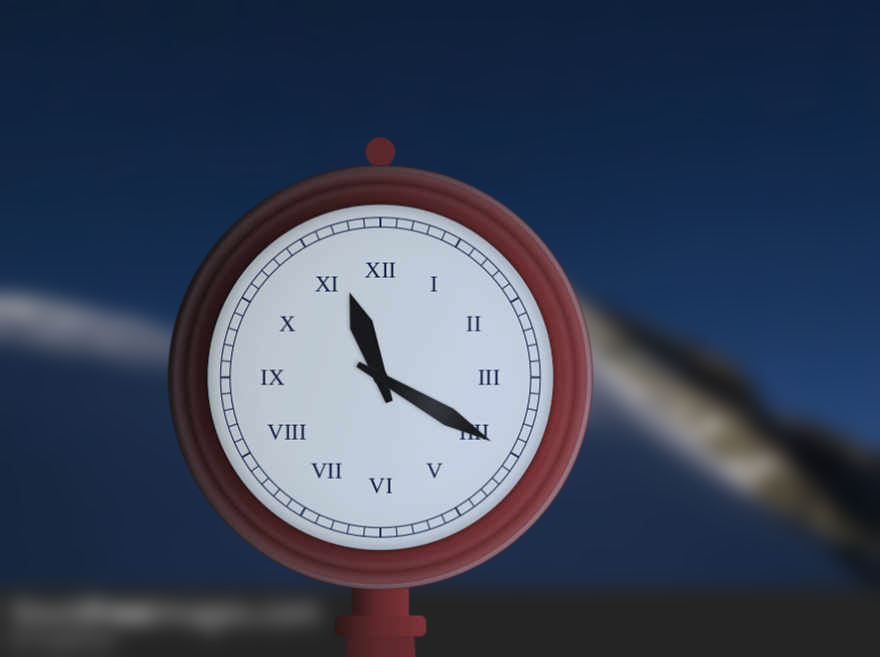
11:20
